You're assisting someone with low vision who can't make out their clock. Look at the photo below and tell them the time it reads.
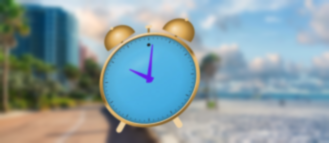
10:01
